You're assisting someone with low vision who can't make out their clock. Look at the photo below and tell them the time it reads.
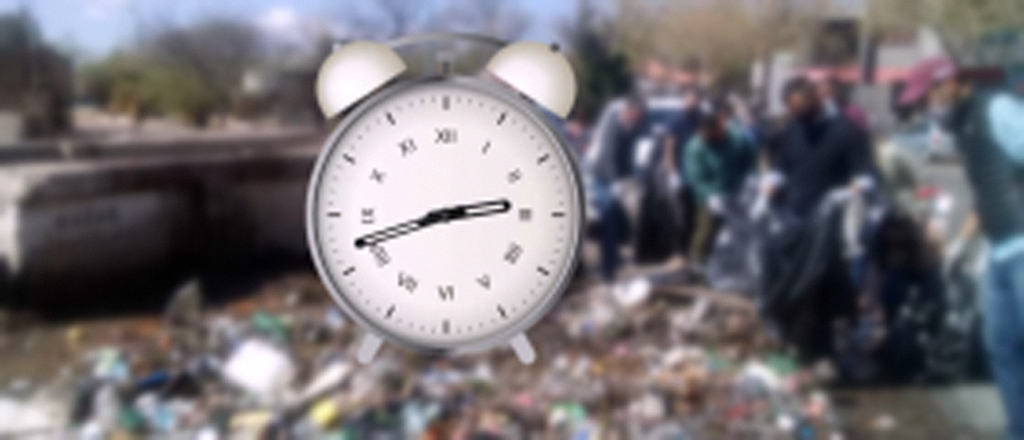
2:42
